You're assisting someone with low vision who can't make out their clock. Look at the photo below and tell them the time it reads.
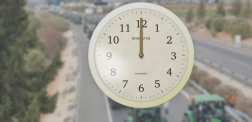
12:00
